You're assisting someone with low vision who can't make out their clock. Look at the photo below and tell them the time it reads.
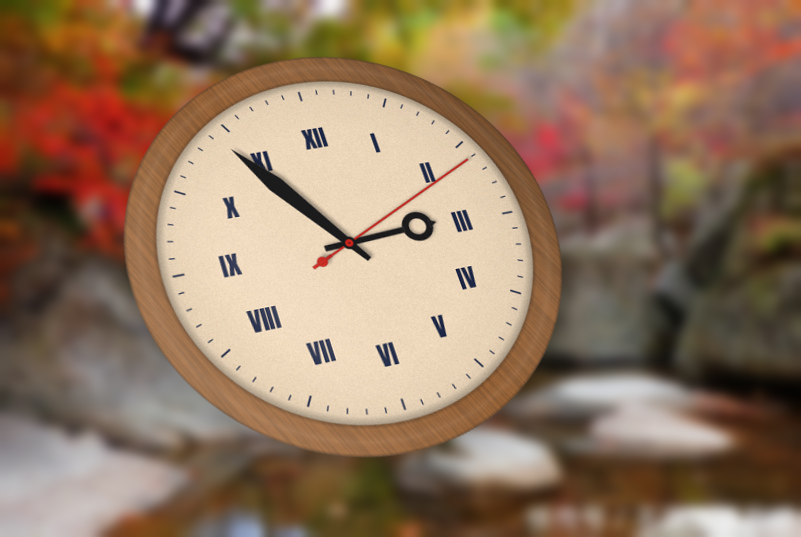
2:54:11
